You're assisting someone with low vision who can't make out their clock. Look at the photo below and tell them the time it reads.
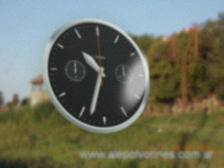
10:33
